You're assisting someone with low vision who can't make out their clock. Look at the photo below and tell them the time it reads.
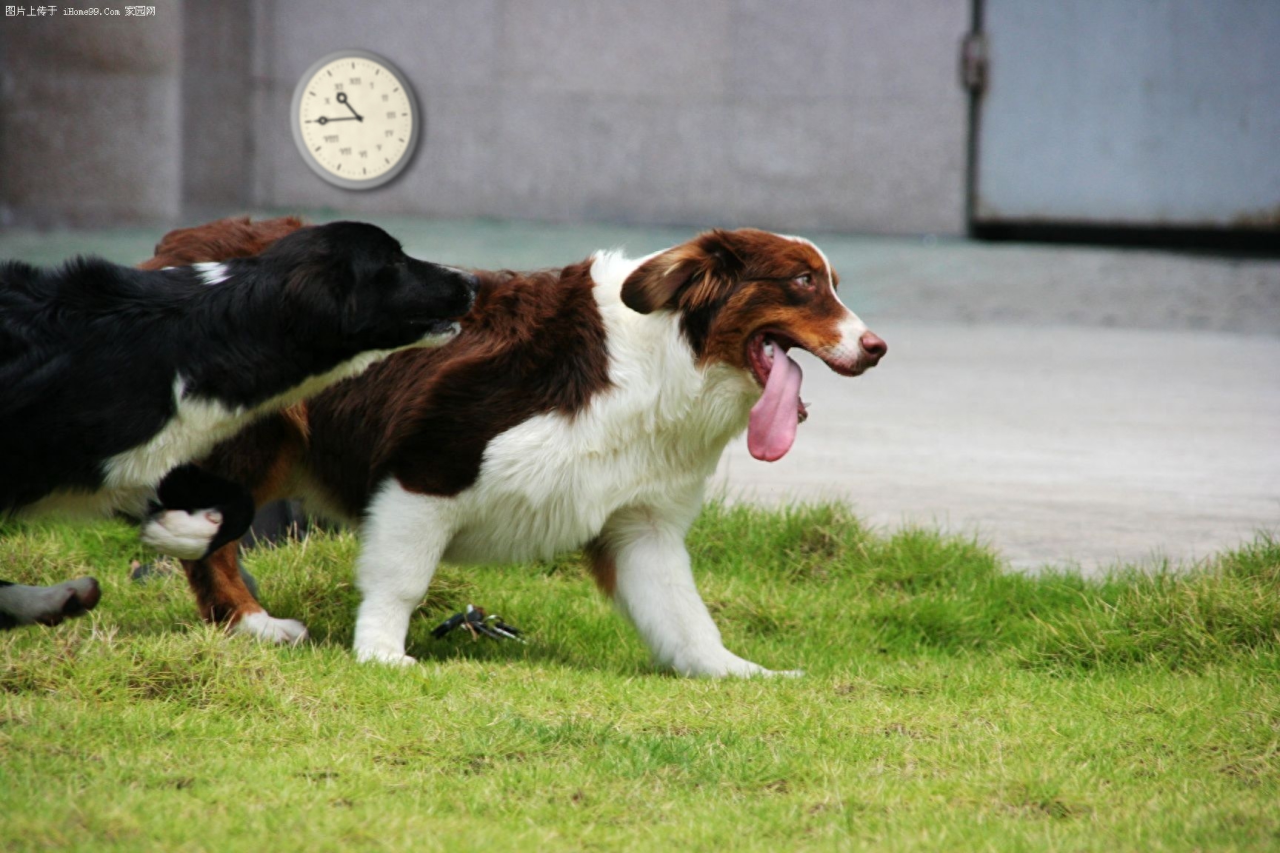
10:45
